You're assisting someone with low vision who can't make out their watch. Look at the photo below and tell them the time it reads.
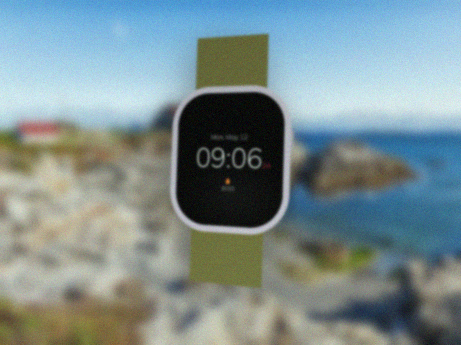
9:06
